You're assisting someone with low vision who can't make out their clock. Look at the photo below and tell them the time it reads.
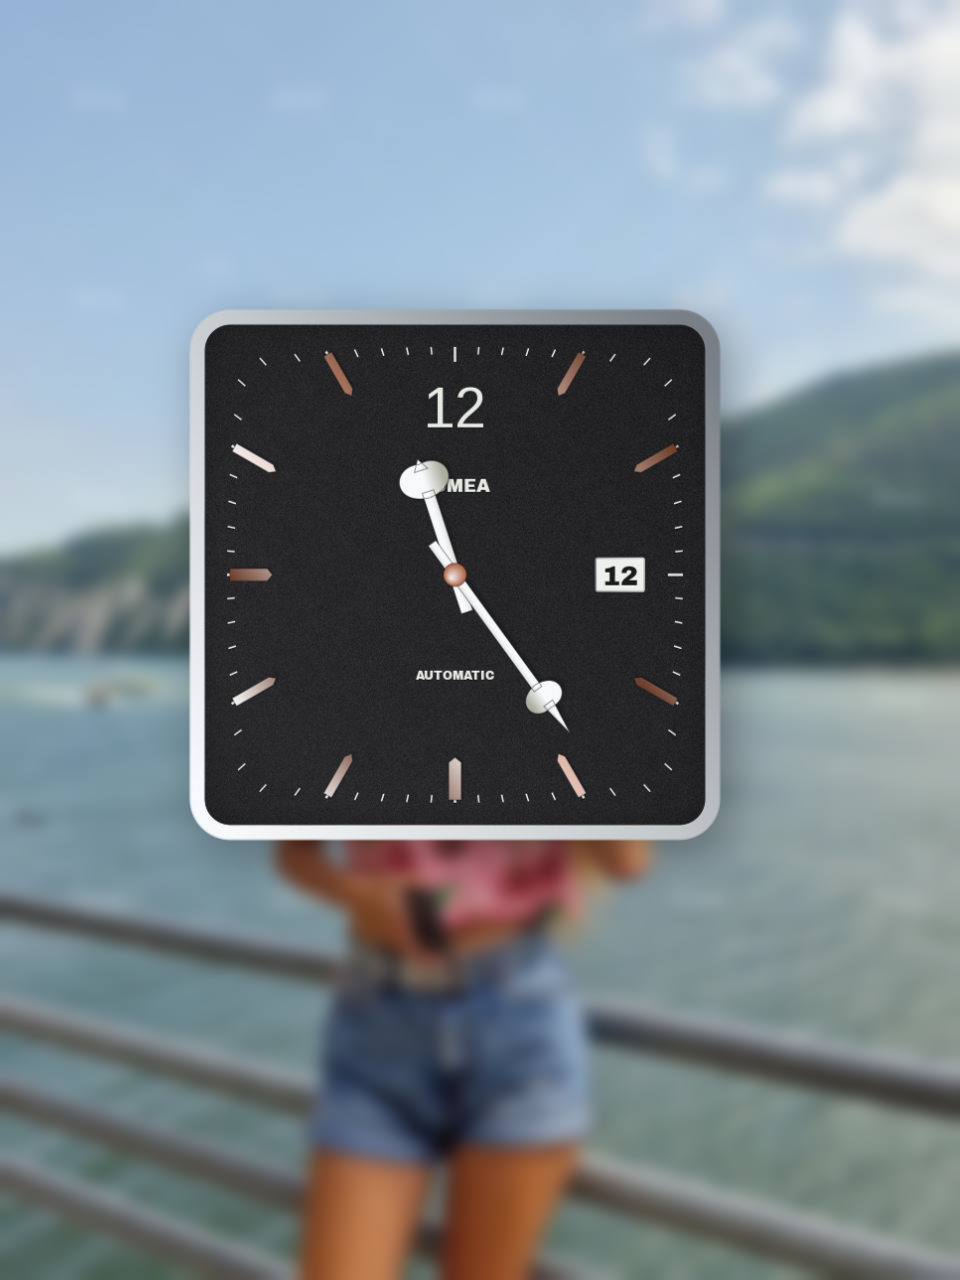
11:24
